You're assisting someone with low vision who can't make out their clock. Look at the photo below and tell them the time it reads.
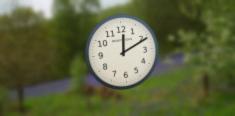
12:11
